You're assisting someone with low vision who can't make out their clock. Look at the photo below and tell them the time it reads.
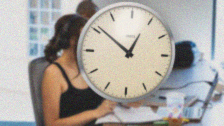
12:51
